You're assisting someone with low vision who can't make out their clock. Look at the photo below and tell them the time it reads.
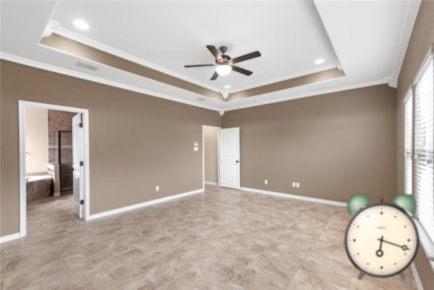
6:18
